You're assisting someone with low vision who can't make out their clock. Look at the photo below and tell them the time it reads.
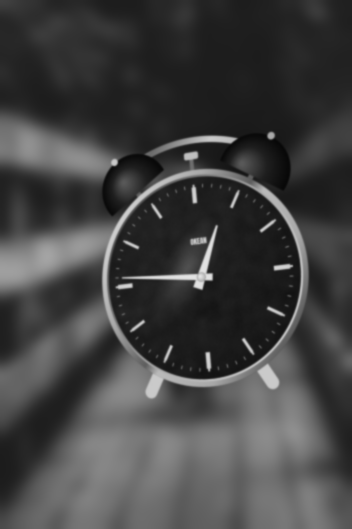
12:46
